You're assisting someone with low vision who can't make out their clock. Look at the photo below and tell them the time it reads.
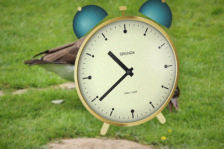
10:39
